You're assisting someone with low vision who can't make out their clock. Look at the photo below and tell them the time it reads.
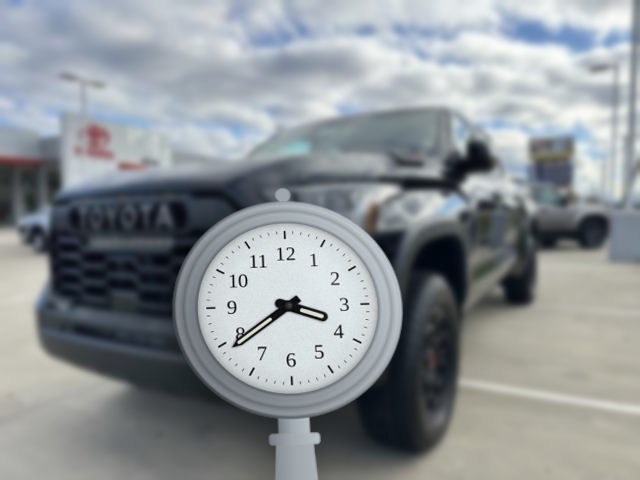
3:39
